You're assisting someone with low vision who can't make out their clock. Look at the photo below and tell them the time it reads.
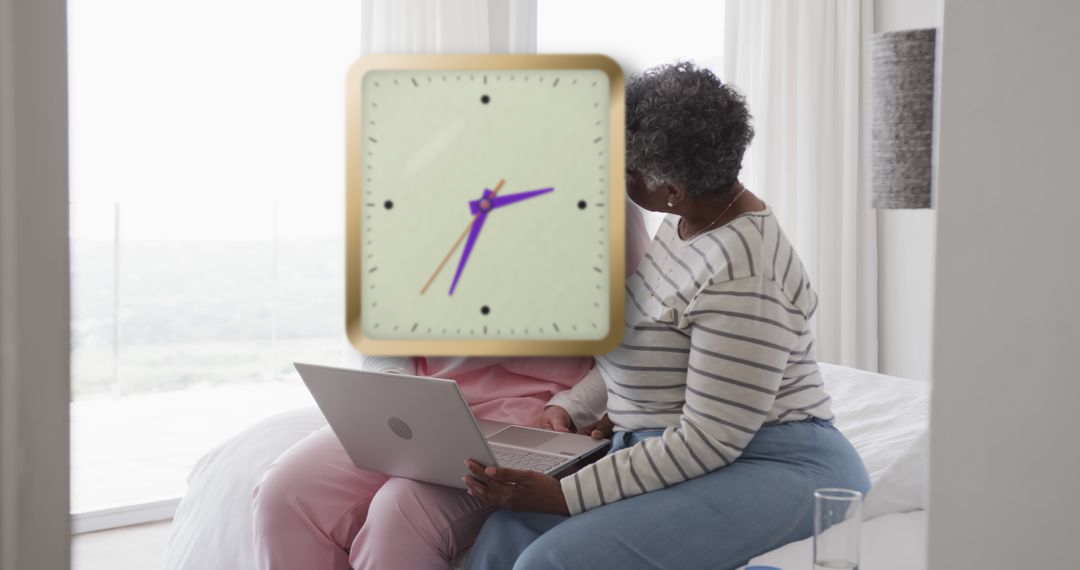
2:33:36
